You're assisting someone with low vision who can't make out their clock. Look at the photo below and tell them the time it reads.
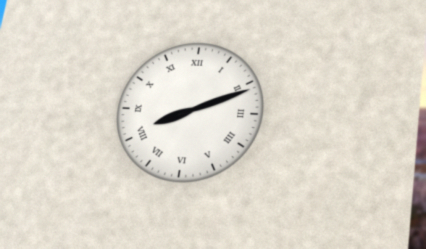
8:11
